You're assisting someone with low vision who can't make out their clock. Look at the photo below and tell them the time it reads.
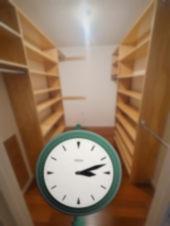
3:12
